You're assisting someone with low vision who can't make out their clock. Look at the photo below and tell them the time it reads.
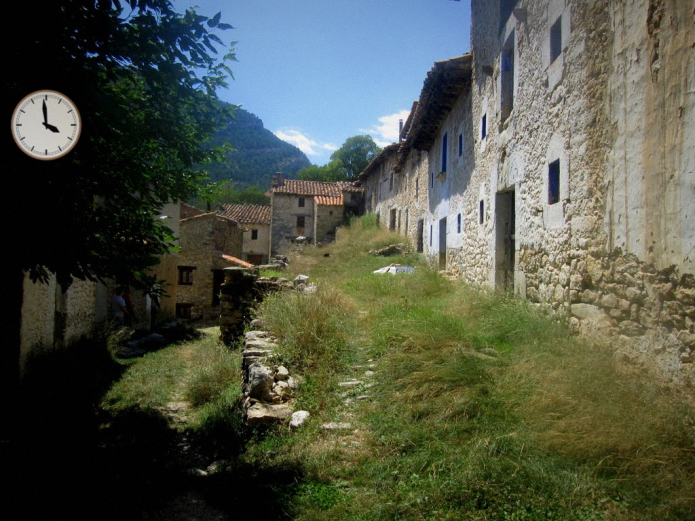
3:59
